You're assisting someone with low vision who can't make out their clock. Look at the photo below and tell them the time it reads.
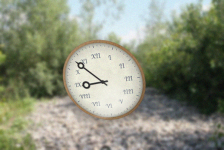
8:53
